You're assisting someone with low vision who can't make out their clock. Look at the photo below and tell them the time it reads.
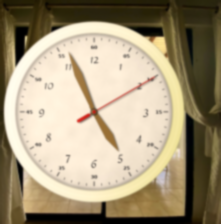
4:56:10
